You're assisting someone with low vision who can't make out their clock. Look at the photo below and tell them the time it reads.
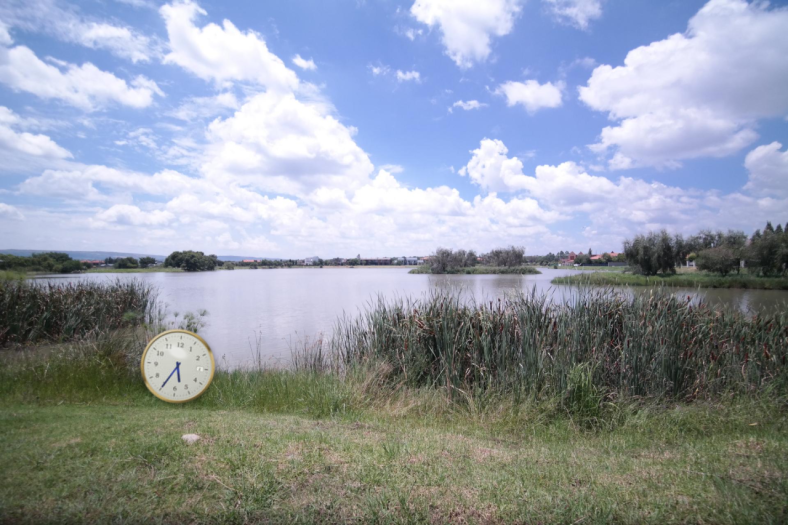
5:35
